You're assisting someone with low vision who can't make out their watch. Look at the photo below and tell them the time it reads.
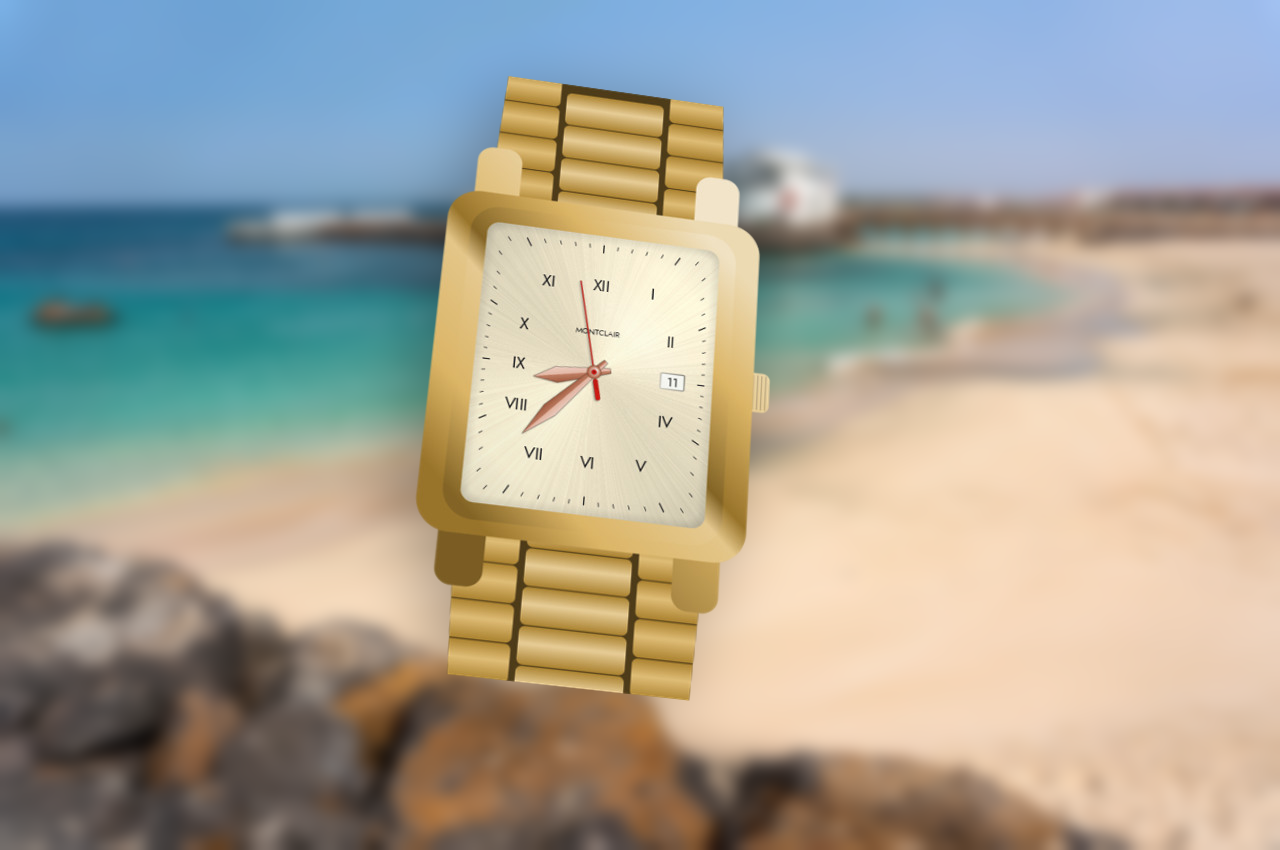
8:36:58
